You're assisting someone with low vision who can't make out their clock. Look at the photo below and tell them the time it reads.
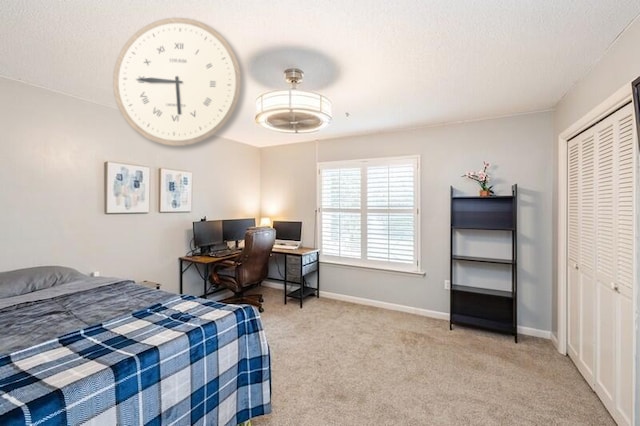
5:45
